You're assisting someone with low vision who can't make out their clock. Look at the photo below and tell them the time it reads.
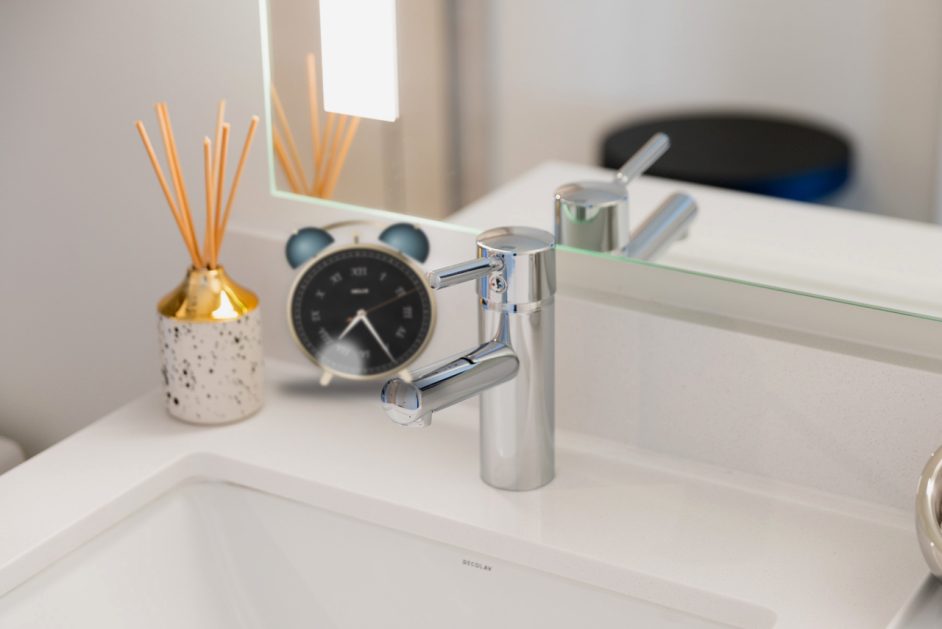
7:25:11
